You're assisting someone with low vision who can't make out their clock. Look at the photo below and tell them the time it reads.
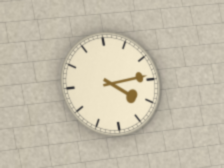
4:14
